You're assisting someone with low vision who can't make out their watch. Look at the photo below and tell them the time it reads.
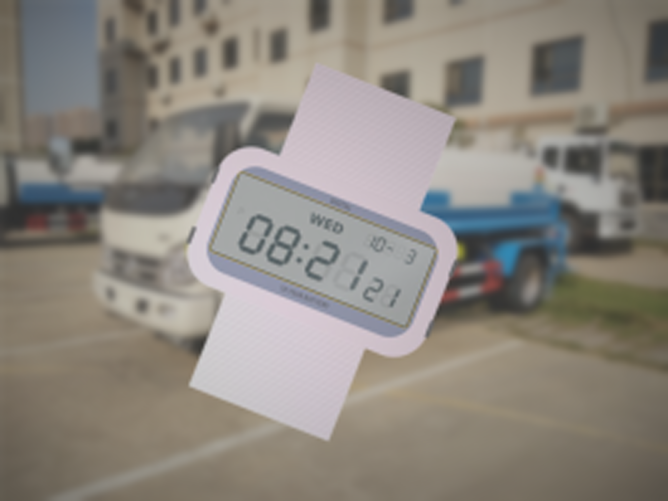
8:21:21
